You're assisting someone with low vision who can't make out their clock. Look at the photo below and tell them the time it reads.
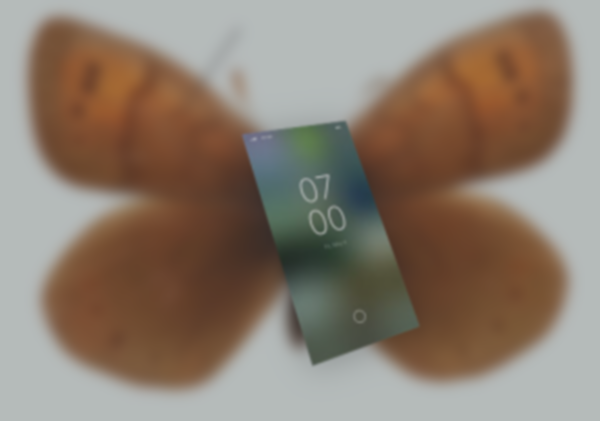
7:00
